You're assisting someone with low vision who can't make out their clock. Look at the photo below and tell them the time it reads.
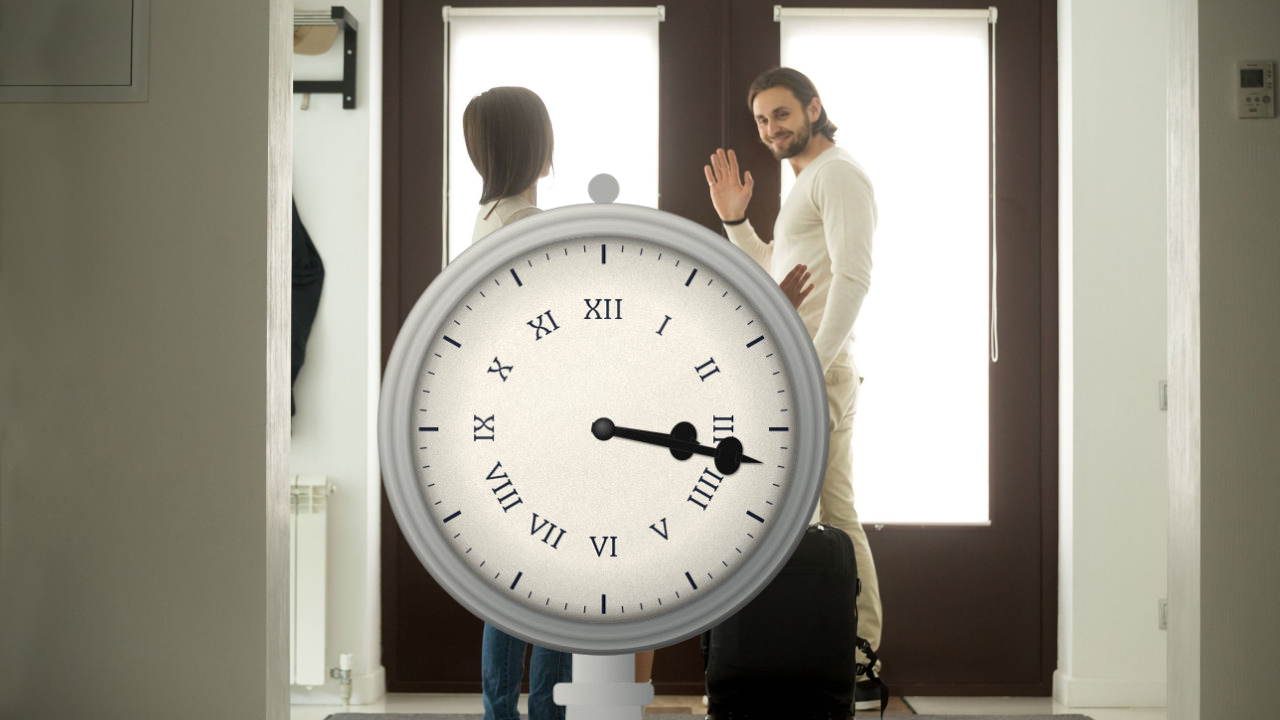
3:17
